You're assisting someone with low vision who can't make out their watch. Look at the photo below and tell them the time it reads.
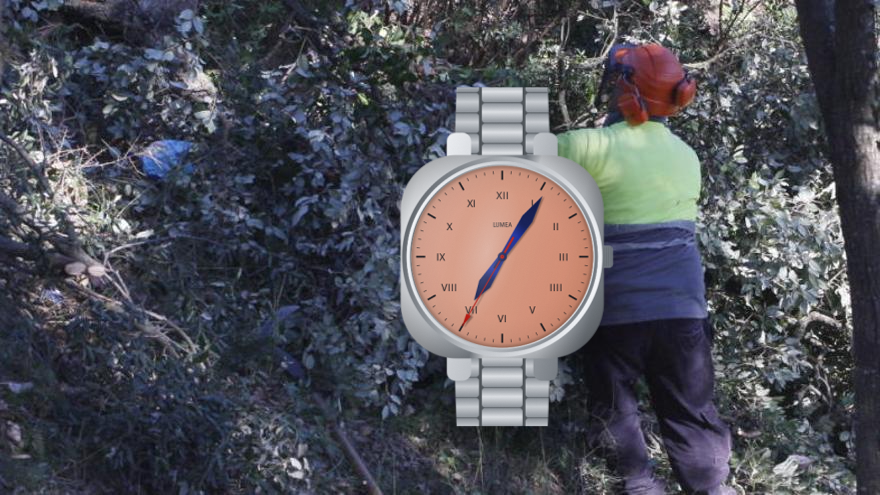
7:05:35
